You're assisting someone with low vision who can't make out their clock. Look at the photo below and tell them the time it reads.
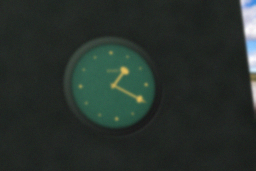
1:20
